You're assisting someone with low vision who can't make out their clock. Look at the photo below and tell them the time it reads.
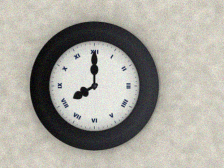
8:00
